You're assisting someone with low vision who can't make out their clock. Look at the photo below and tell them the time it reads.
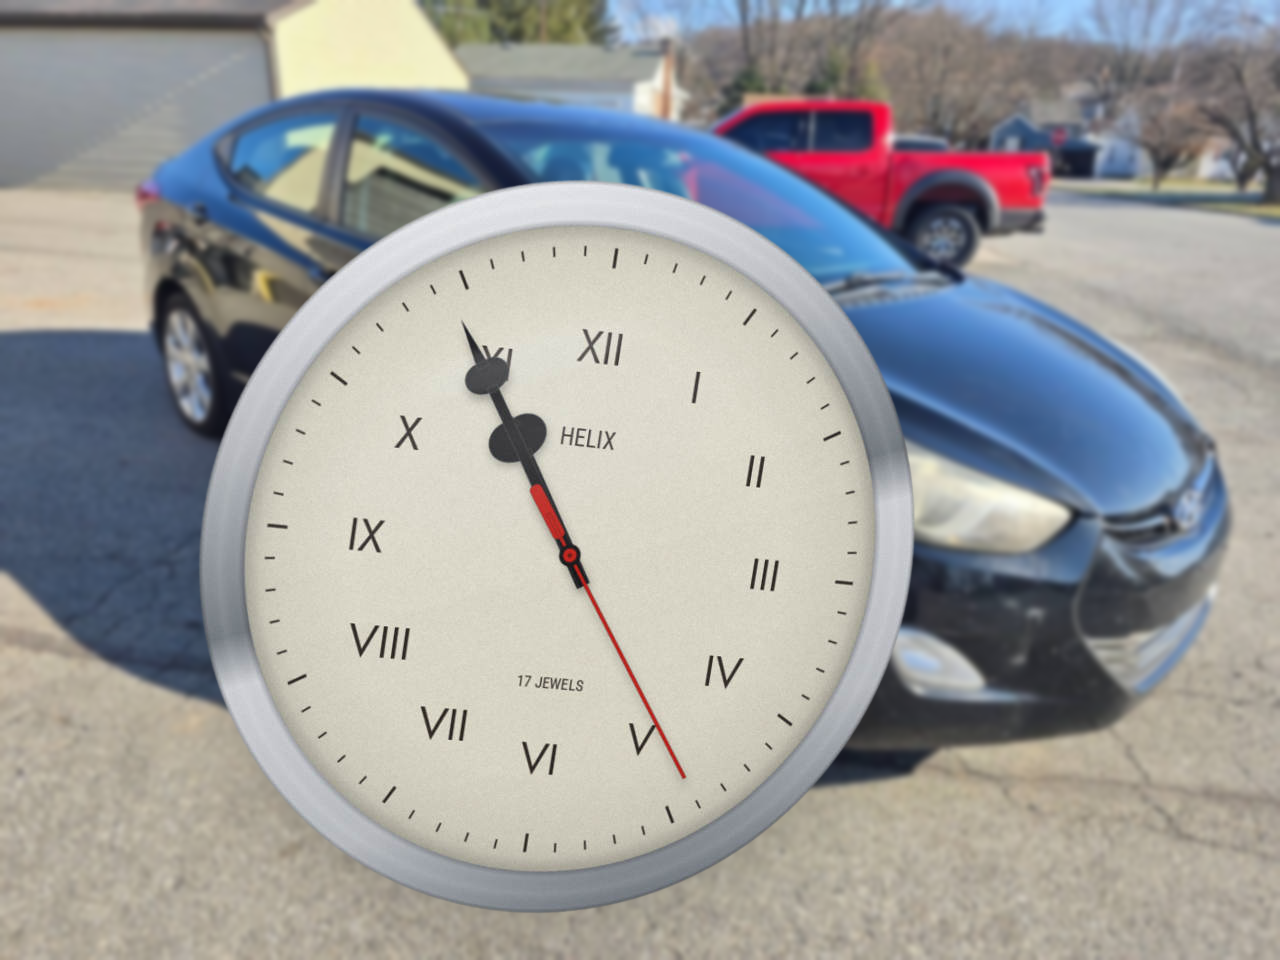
10:54:24
